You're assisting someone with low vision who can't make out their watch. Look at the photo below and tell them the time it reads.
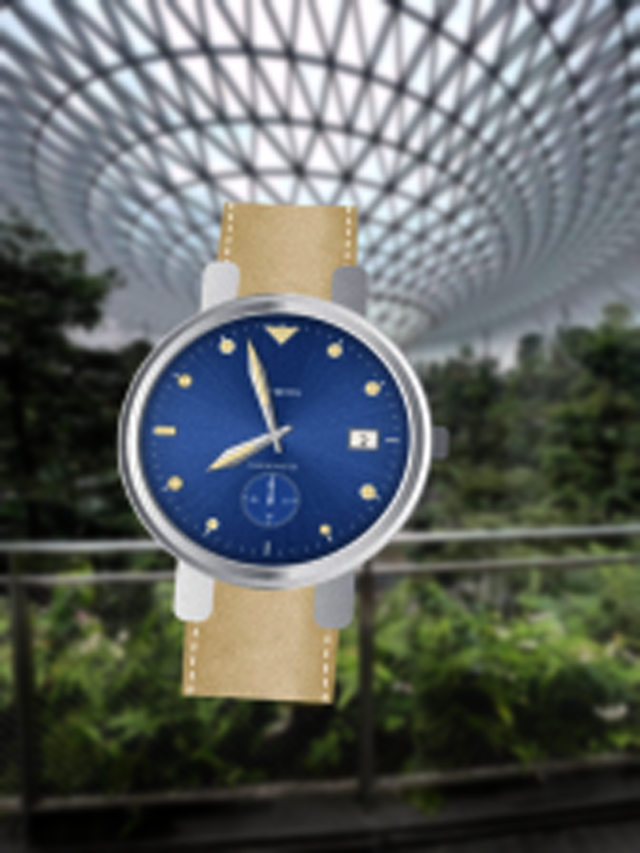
7:57
